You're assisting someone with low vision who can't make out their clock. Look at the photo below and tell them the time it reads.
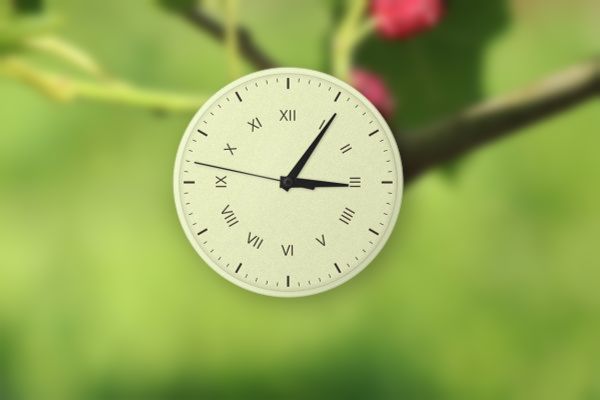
3:05:47
